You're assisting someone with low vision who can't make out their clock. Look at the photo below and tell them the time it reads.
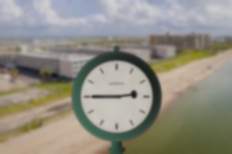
2:45
